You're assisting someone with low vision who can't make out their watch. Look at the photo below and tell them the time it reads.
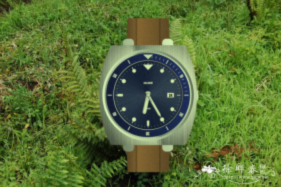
6:25
